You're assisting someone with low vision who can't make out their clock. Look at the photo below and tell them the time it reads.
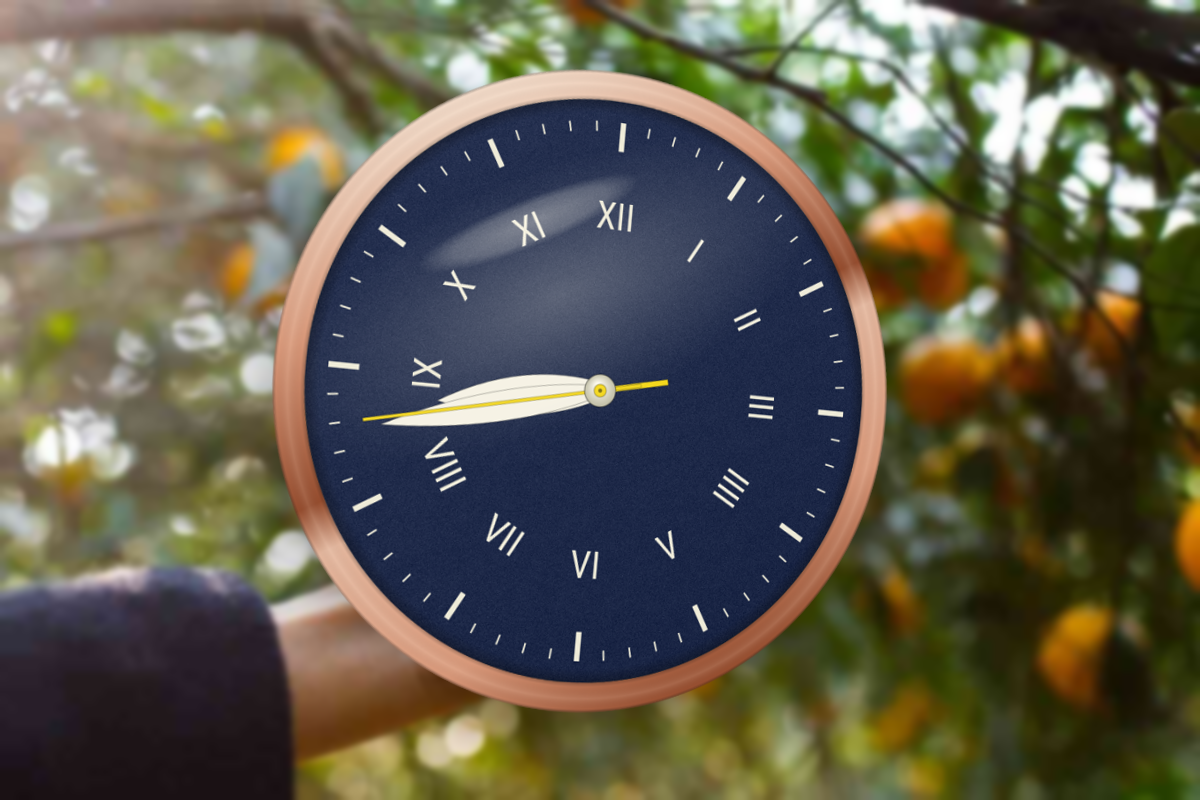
8:42:43
